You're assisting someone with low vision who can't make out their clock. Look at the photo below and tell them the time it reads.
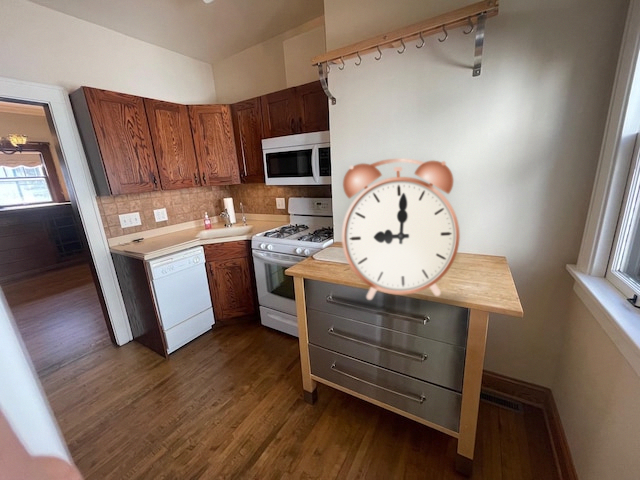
9:01
